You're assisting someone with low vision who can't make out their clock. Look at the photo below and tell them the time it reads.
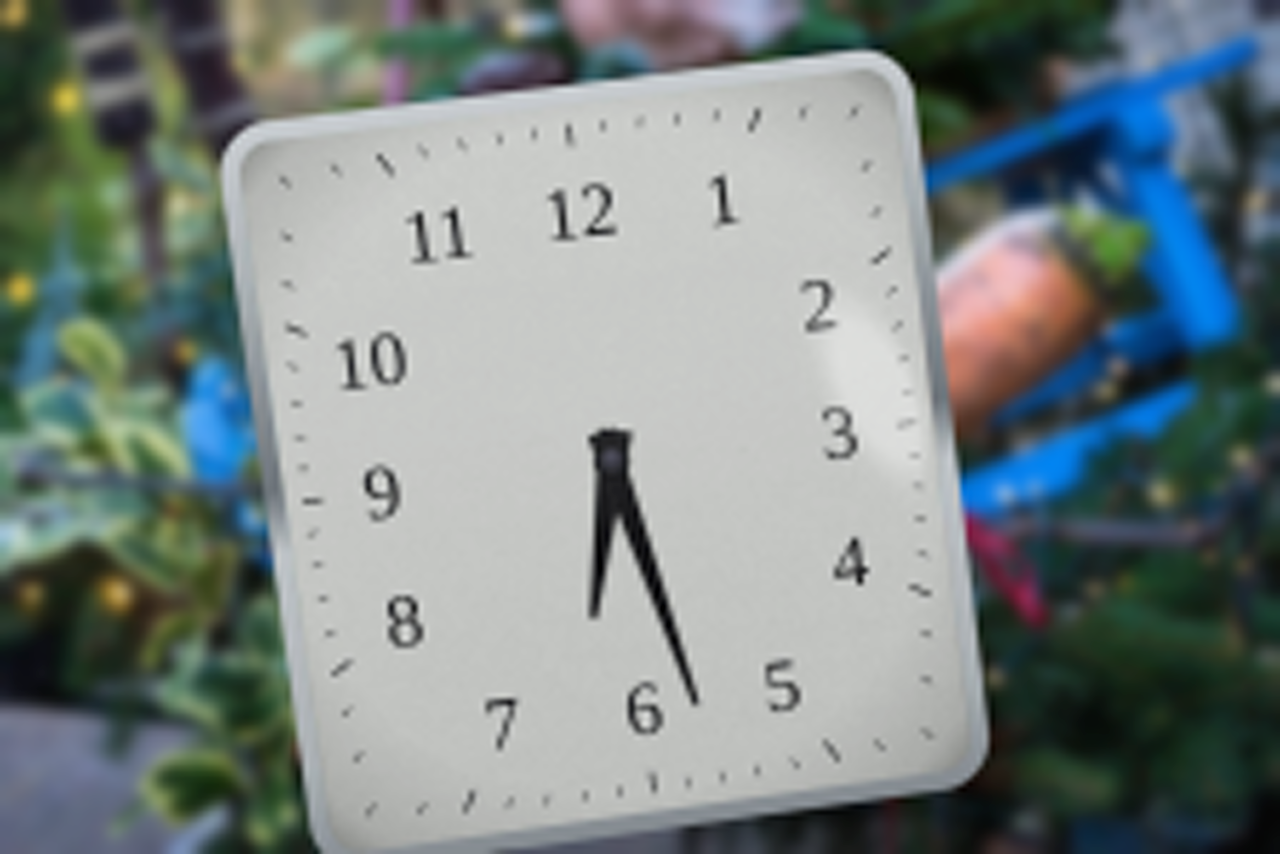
6:28
